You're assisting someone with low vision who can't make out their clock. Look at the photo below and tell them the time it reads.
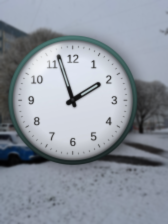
1:57
